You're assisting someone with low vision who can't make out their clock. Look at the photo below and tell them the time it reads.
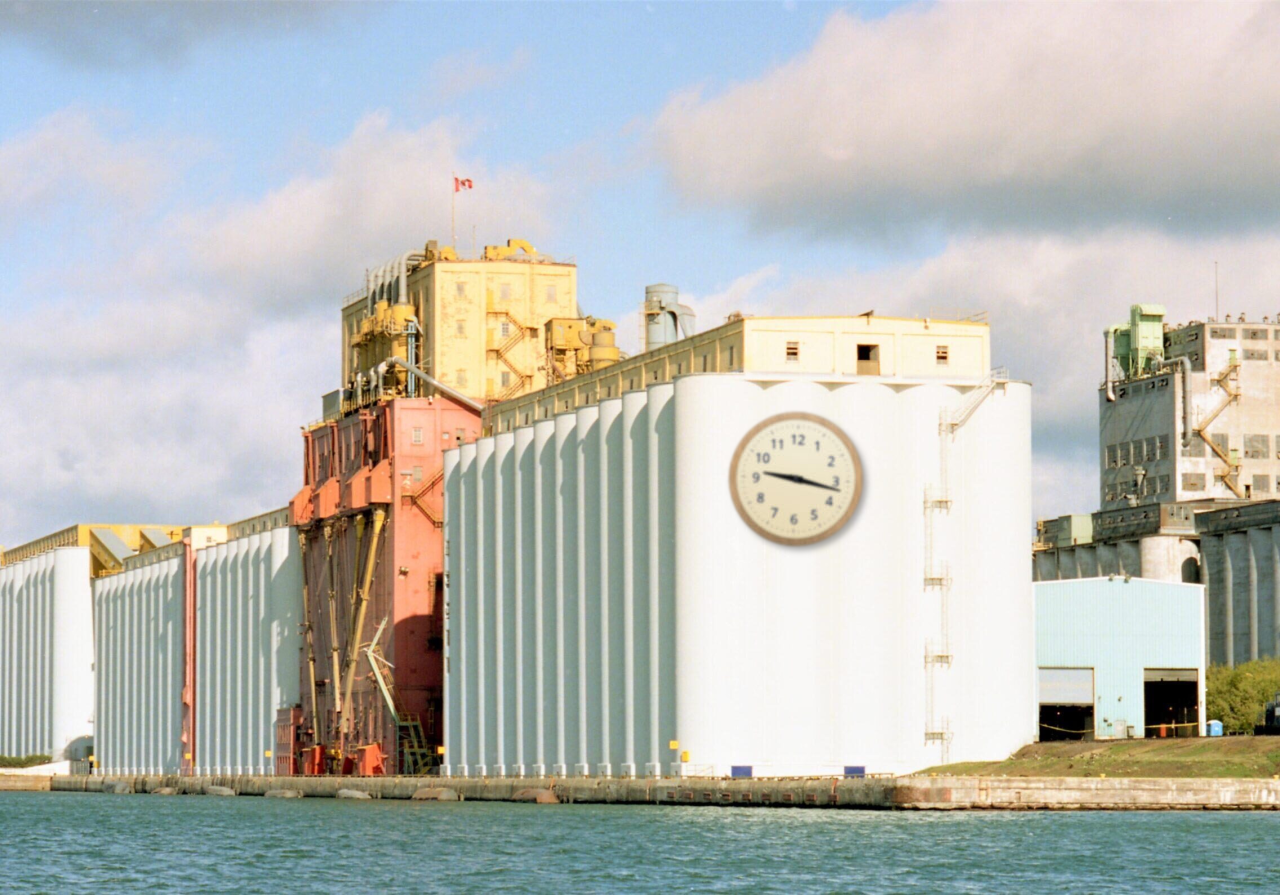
9:17
